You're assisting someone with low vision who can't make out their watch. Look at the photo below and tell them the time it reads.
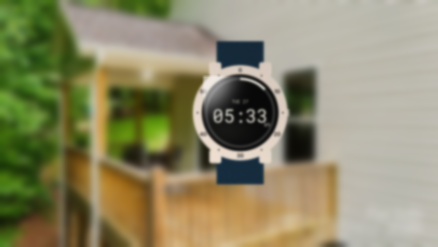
5:33
